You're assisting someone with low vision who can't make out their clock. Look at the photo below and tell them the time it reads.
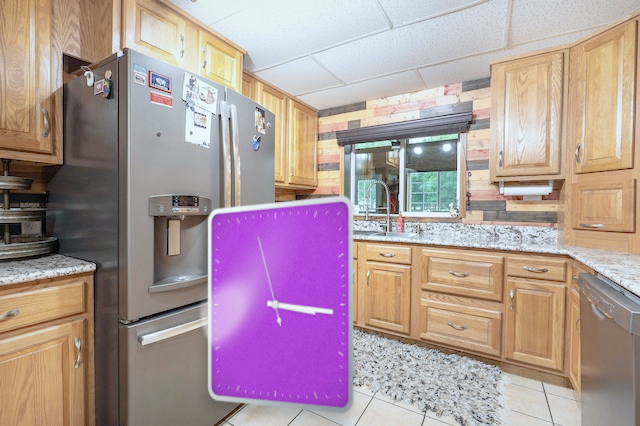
3:15:57
